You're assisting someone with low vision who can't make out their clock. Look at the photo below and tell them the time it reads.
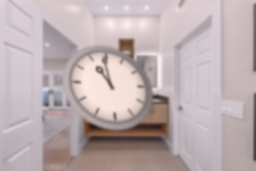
10:59
